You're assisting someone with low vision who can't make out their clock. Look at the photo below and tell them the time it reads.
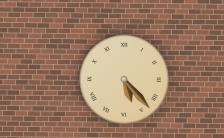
5:23
